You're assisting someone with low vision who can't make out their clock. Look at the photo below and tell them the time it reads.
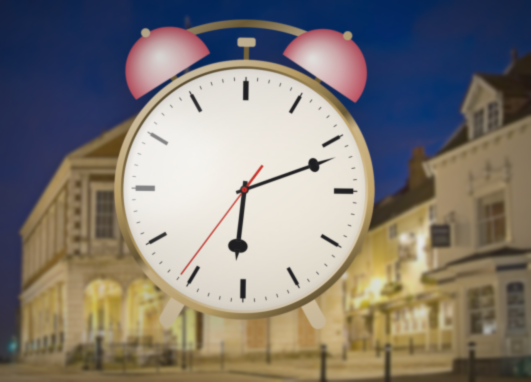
6:11:36
